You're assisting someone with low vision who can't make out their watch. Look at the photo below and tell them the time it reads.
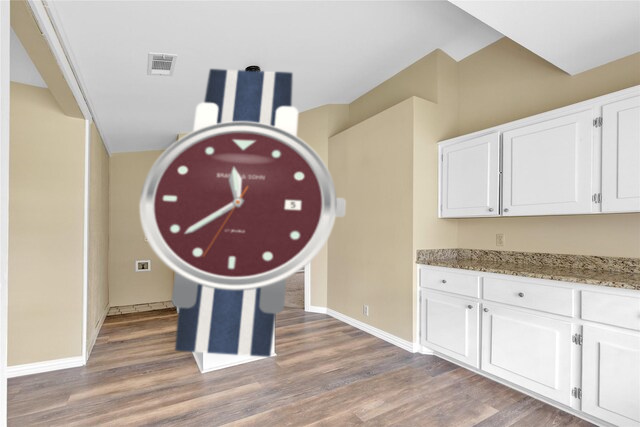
11:38:34
